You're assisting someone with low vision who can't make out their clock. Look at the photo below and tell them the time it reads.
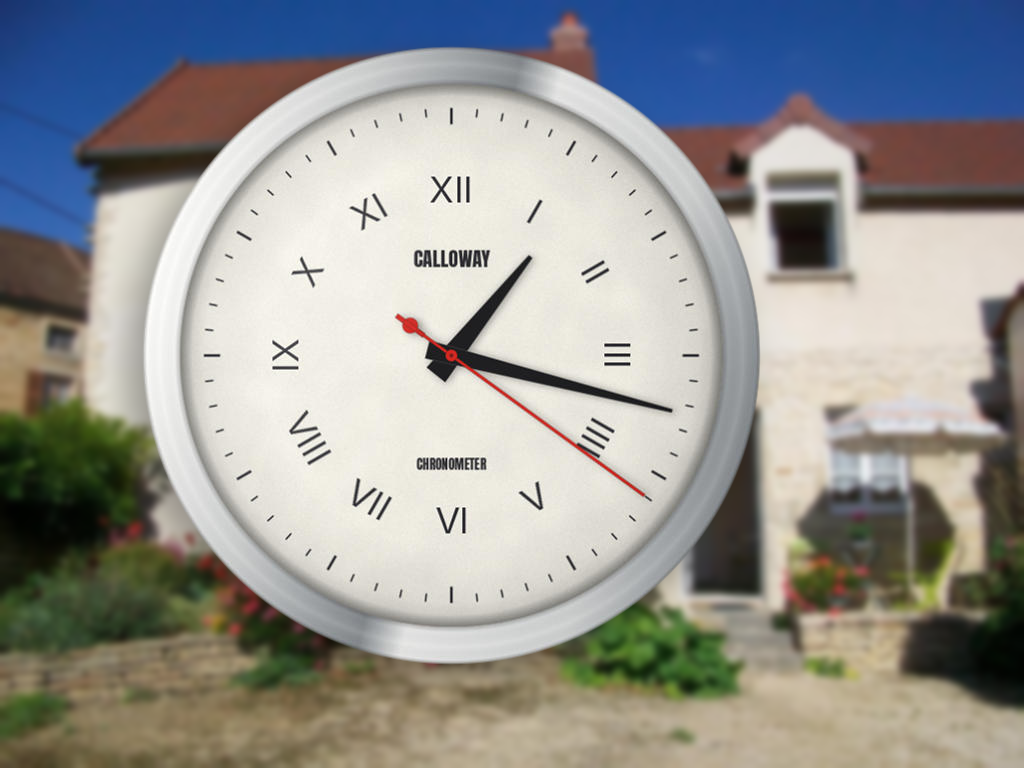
1:17:21
